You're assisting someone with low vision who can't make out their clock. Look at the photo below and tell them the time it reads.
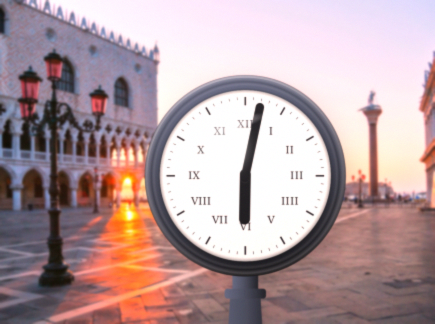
6:02
